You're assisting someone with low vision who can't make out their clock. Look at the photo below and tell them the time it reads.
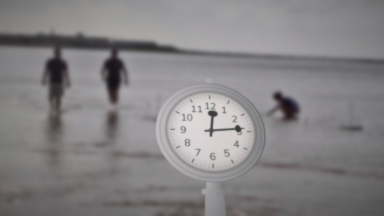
12:14
